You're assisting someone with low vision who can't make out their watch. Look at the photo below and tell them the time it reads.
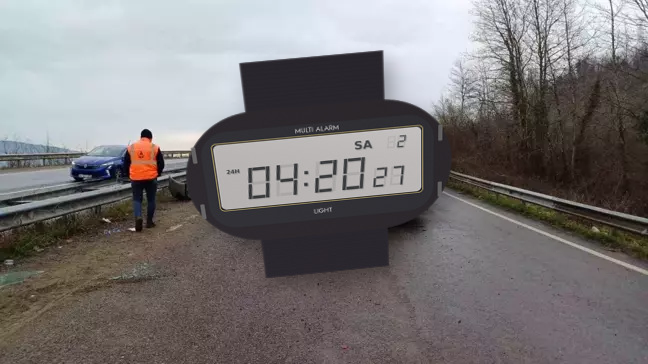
4:20:27
